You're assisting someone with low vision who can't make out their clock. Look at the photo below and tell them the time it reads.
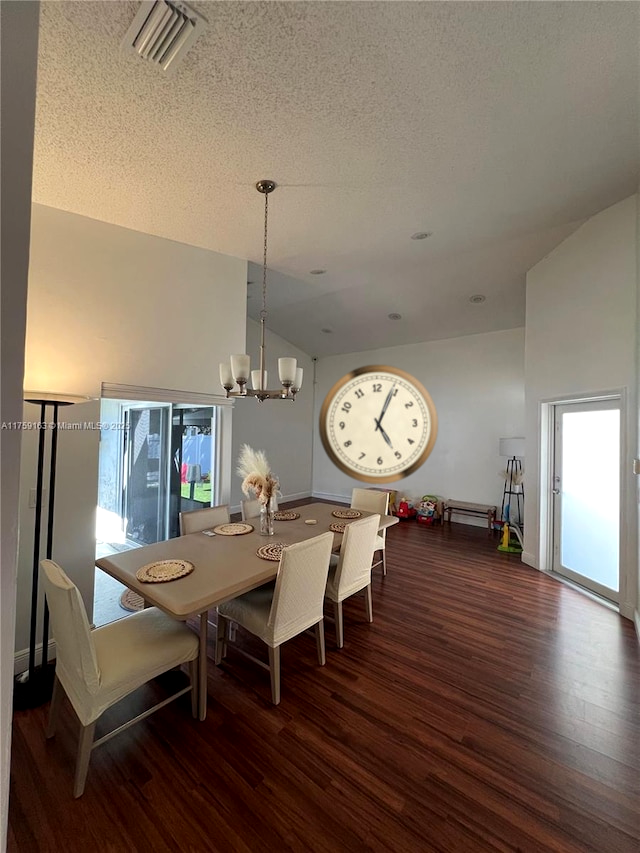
5:04
